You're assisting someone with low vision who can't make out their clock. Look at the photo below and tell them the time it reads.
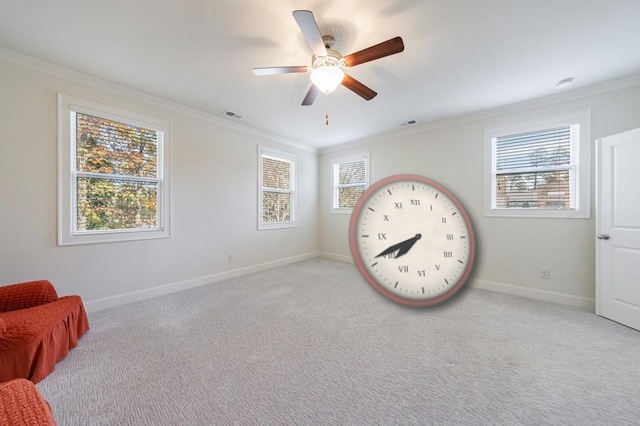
7:41
